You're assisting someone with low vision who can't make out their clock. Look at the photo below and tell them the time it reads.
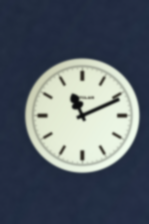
11:11
